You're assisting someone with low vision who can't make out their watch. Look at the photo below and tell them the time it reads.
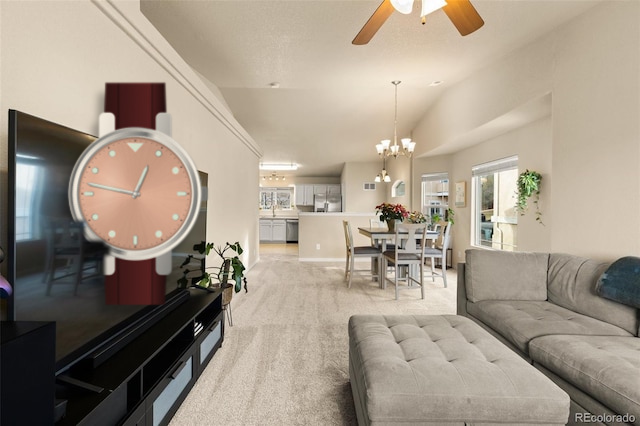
12:47
